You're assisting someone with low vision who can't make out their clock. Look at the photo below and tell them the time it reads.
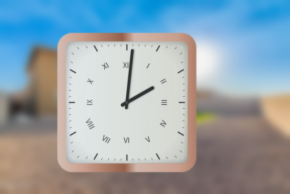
2:01
